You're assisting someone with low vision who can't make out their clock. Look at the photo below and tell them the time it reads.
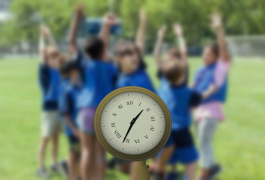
1:36
